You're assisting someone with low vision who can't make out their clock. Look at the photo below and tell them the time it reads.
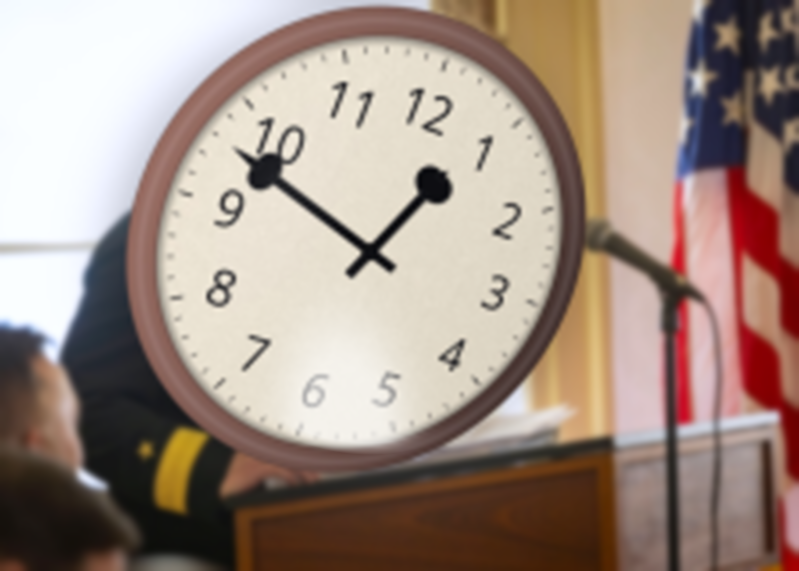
12:48
